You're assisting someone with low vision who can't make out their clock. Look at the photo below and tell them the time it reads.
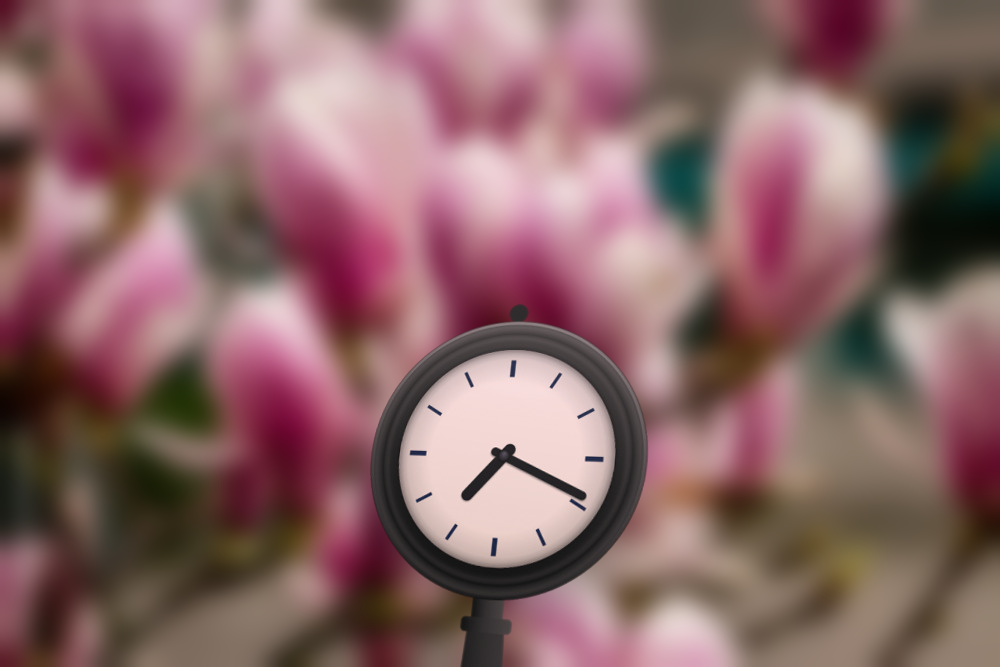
7:19
